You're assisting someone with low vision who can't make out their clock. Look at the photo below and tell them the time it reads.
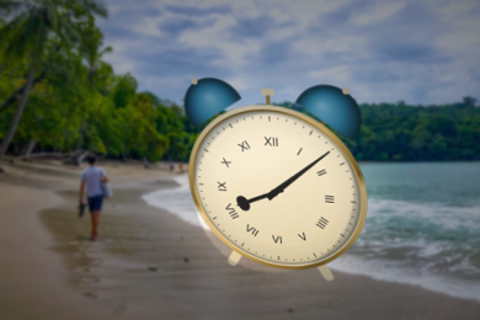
8:08
